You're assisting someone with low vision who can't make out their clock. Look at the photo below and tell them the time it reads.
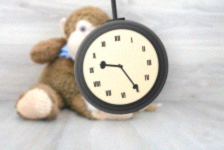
9:25
